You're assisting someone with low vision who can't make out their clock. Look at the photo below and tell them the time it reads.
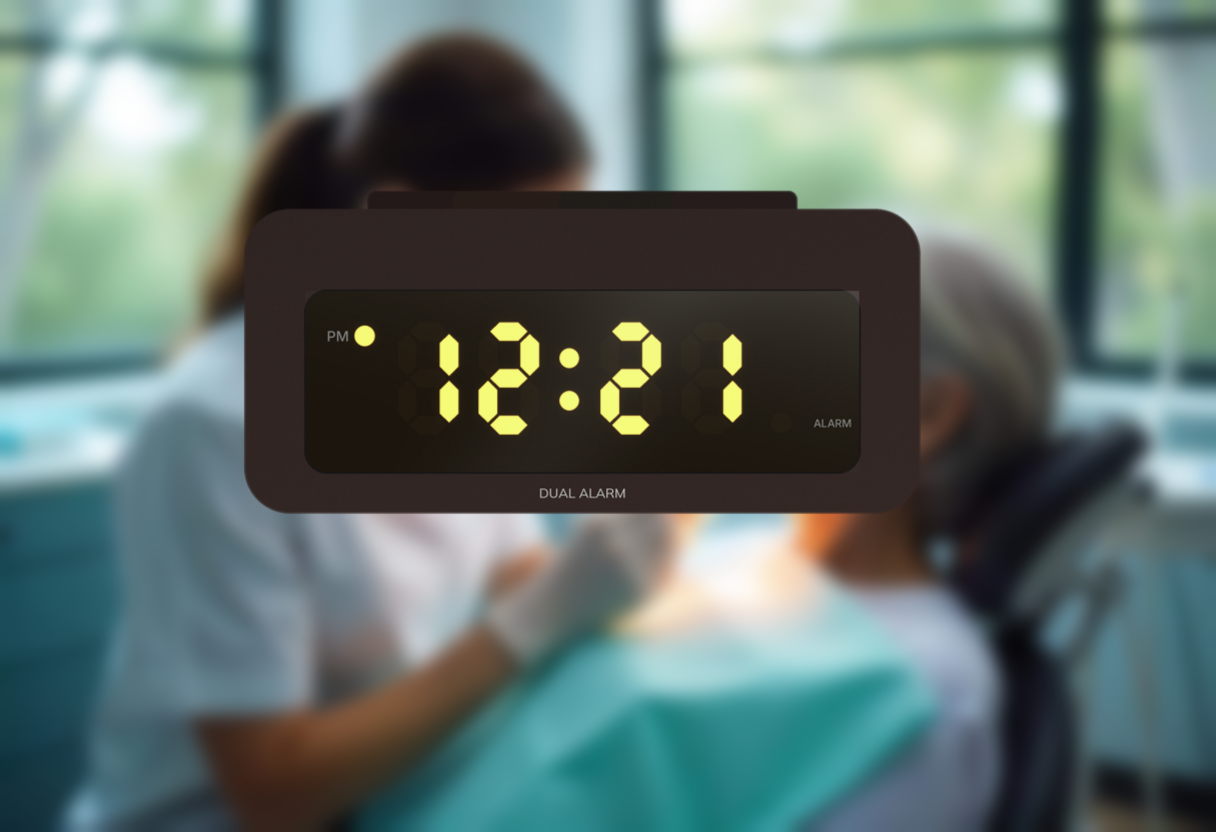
12:21
